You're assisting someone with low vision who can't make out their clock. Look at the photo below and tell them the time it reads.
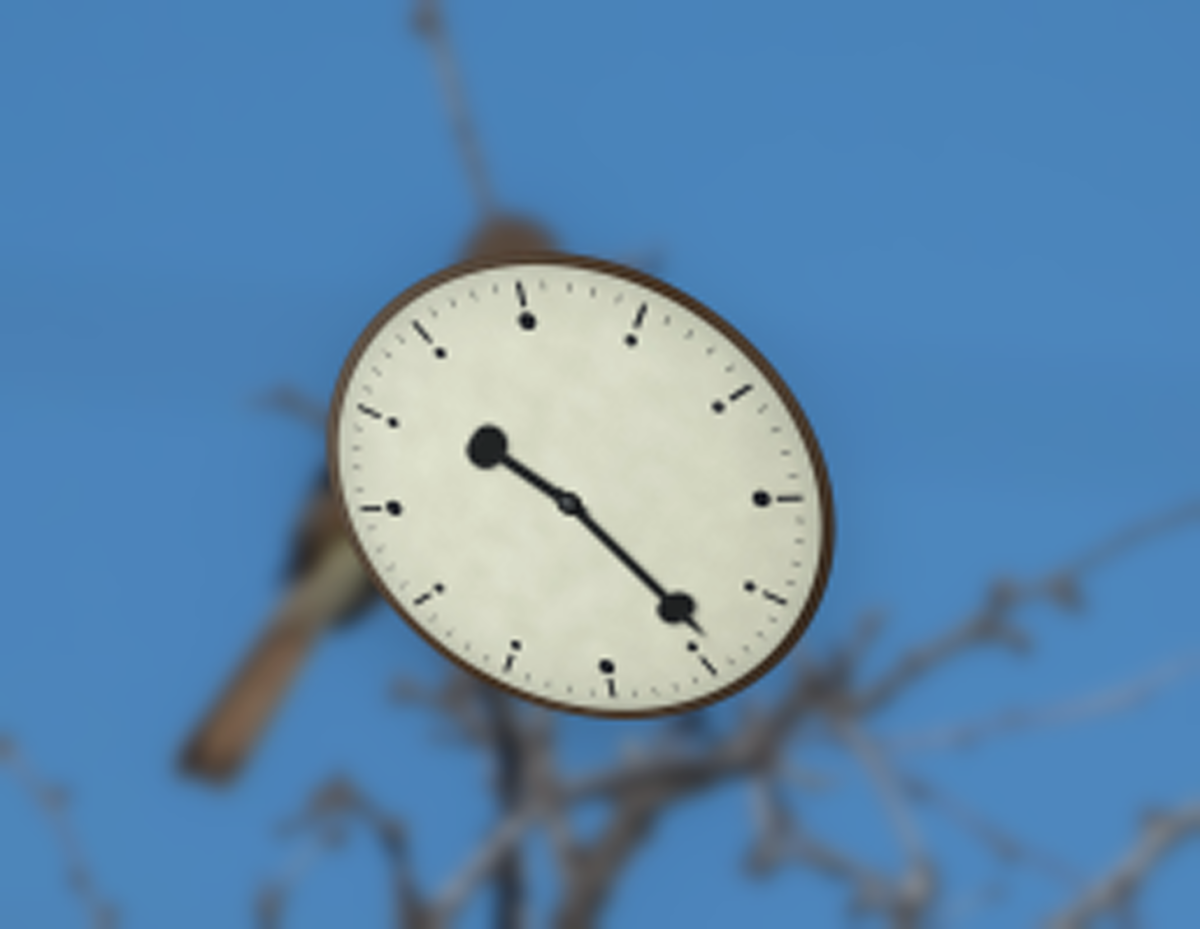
10:24
